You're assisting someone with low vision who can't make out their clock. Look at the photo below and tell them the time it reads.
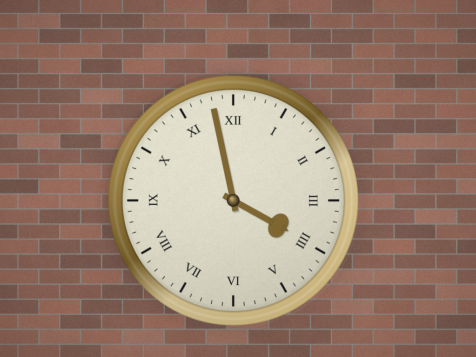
3:58
